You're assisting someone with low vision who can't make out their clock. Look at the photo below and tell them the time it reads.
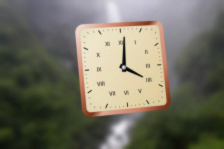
4:01
